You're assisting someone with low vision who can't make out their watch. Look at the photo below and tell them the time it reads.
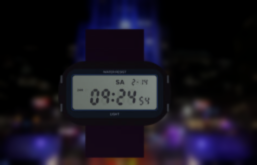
9:24
